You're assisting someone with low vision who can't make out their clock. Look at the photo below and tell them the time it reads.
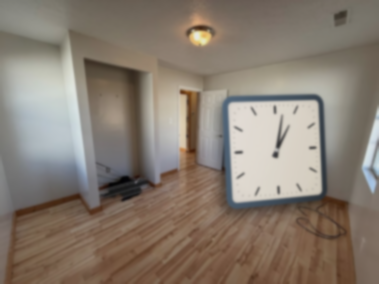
1:02
